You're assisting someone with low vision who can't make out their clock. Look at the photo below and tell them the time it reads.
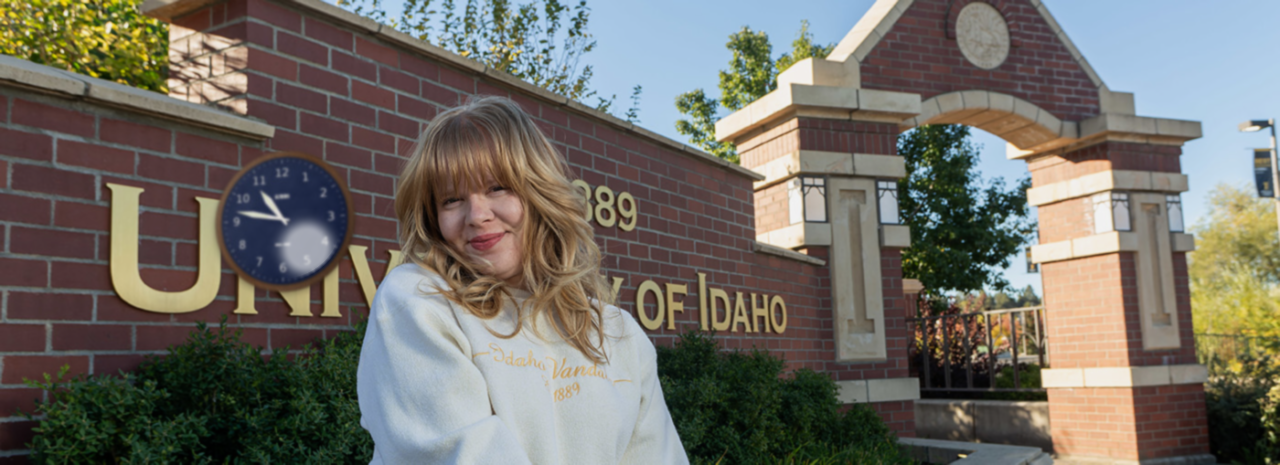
10:47
